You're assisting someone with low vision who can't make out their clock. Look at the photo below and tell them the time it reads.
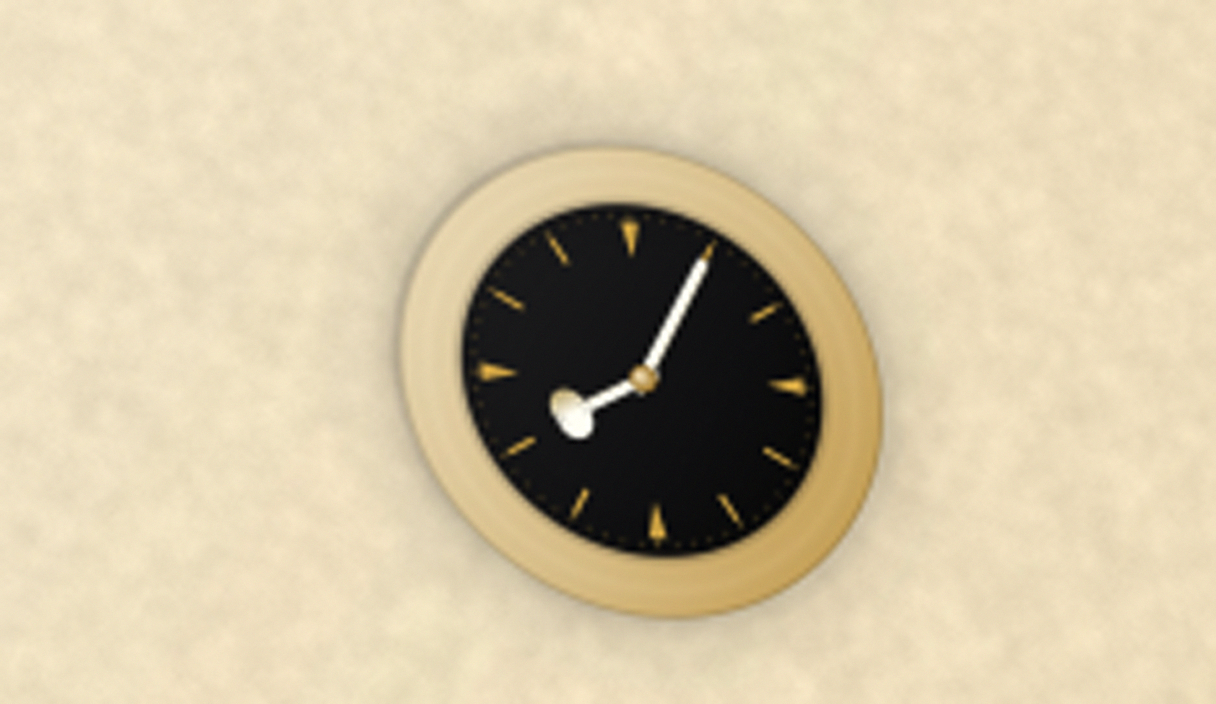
8:05
